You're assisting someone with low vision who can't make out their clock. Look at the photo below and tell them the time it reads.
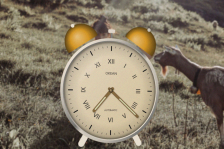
7:22
